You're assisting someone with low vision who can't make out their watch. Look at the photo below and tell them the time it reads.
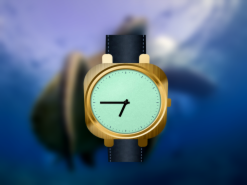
6:45
